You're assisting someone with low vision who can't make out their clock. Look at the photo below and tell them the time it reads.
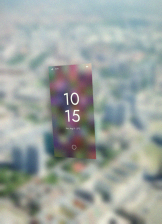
10:15
